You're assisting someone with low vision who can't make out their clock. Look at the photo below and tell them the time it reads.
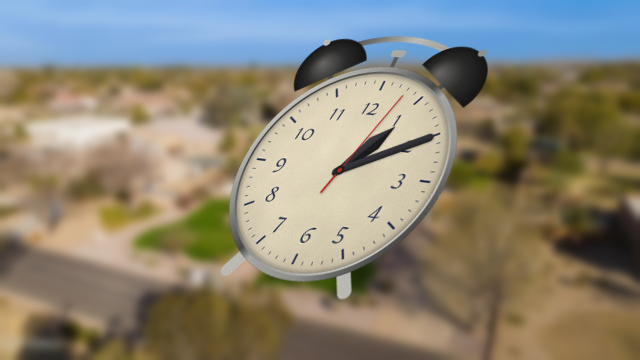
1:10:03
